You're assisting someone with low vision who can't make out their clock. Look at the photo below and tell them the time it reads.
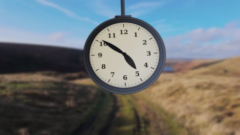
4:51
